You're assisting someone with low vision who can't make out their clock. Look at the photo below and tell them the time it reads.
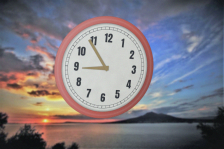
8:54
